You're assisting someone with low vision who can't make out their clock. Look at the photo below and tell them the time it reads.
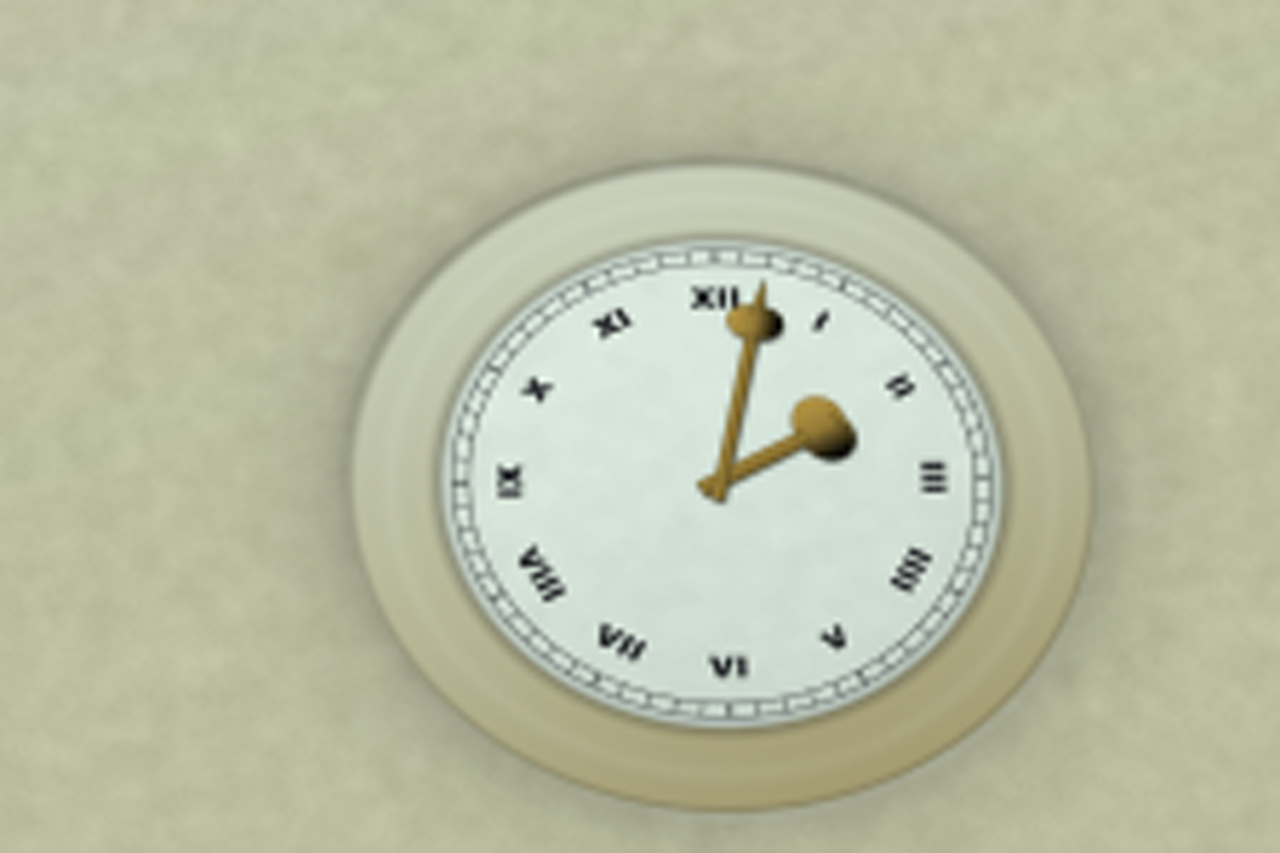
2:02
